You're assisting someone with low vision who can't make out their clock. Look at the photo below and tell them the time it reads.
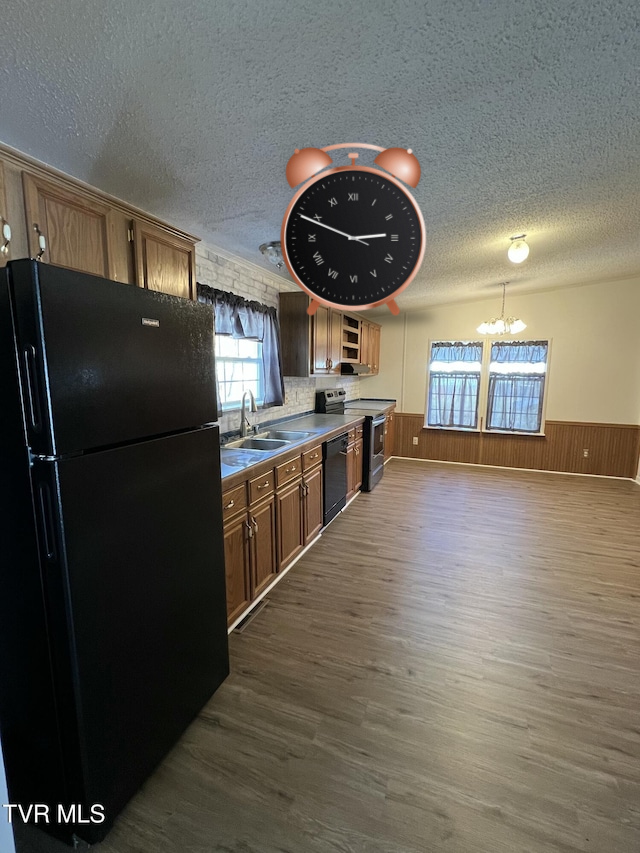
2:48:49
